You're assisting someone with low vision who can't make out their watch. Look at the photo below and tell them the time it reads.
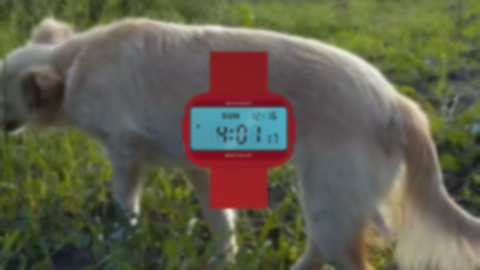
4:01
